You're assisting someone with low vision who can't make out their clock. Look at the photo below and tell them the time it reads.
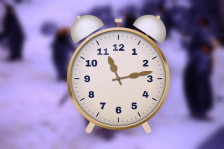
11:13
